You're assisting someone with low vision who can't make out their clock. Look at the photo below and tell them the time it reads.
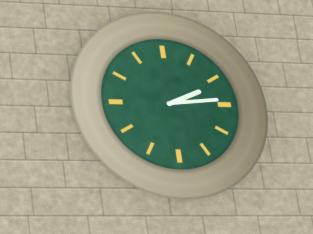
2:14
